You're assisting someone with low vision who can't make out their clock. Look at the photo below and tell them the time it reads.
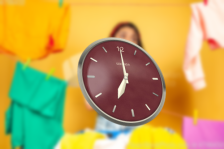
7:00
